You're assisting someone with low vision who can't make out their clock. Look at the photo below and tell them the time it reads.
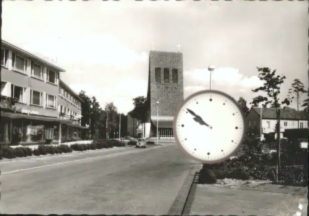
9:51
